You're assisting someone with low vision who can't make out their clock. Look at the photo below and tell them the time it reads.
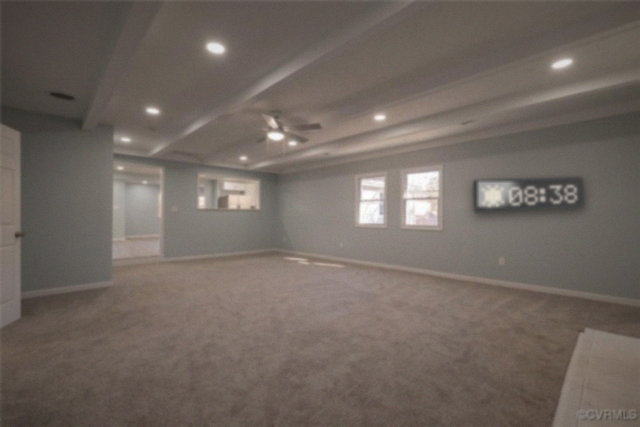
8:38
